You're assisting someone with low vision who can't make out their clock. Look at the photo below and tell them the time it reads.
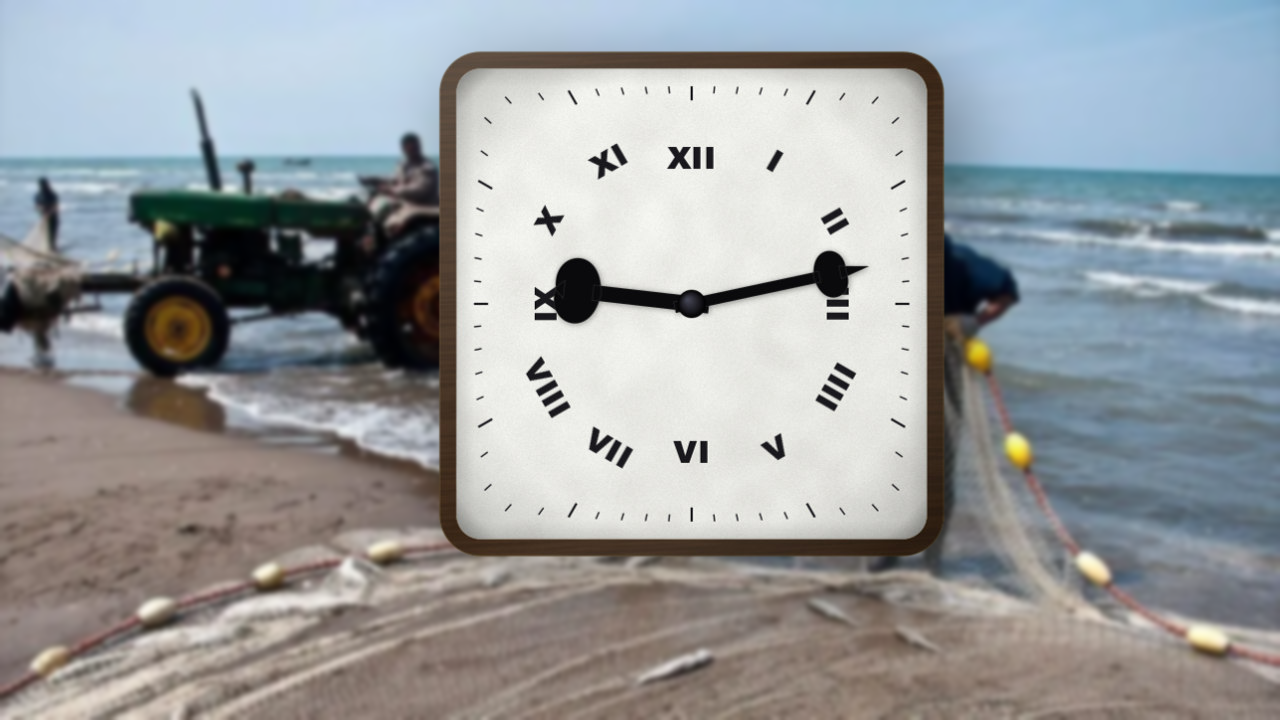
9:13
